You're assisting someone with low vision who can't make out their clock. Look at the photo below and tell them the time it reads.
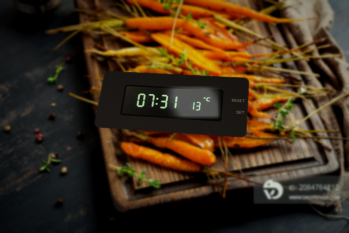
7:31
